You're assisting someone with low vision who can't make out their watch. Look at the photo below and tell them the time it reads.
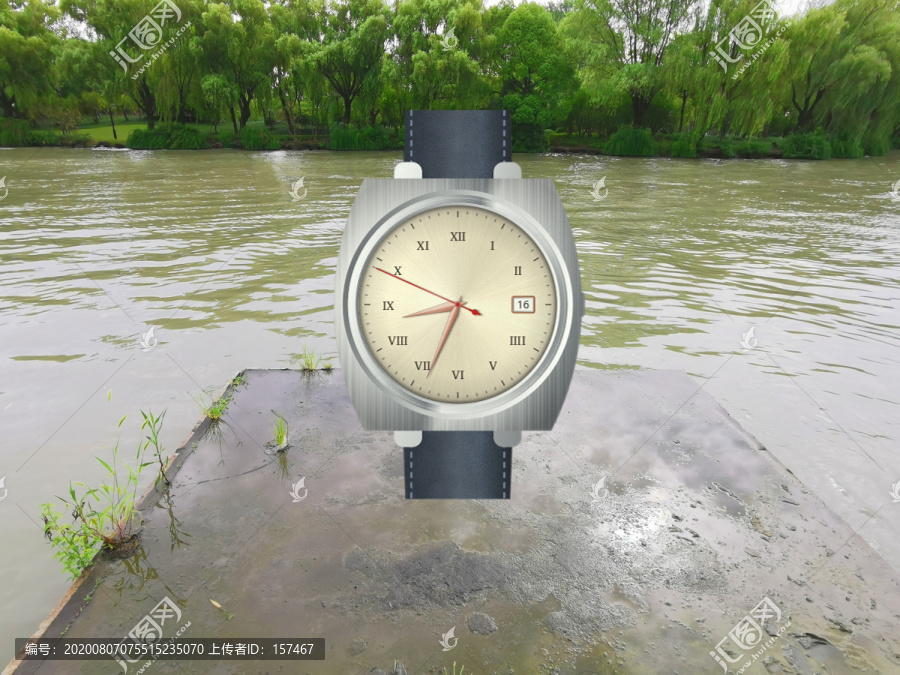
8:33:49
